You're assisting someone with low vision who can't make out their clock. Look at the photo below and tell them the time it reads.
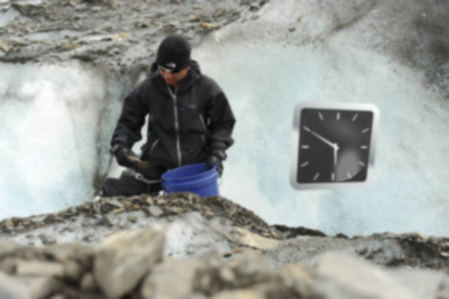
5:50
